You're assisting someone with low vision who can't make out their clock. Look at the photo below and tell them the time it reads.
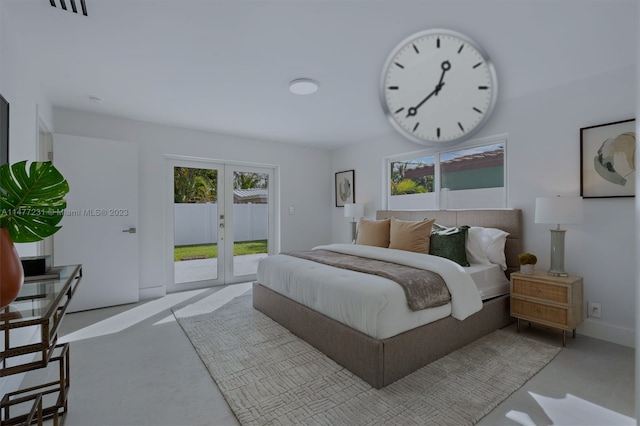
12:38
